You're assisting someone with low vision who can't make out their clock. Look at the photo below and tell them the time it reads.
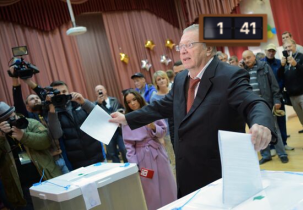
1:41
